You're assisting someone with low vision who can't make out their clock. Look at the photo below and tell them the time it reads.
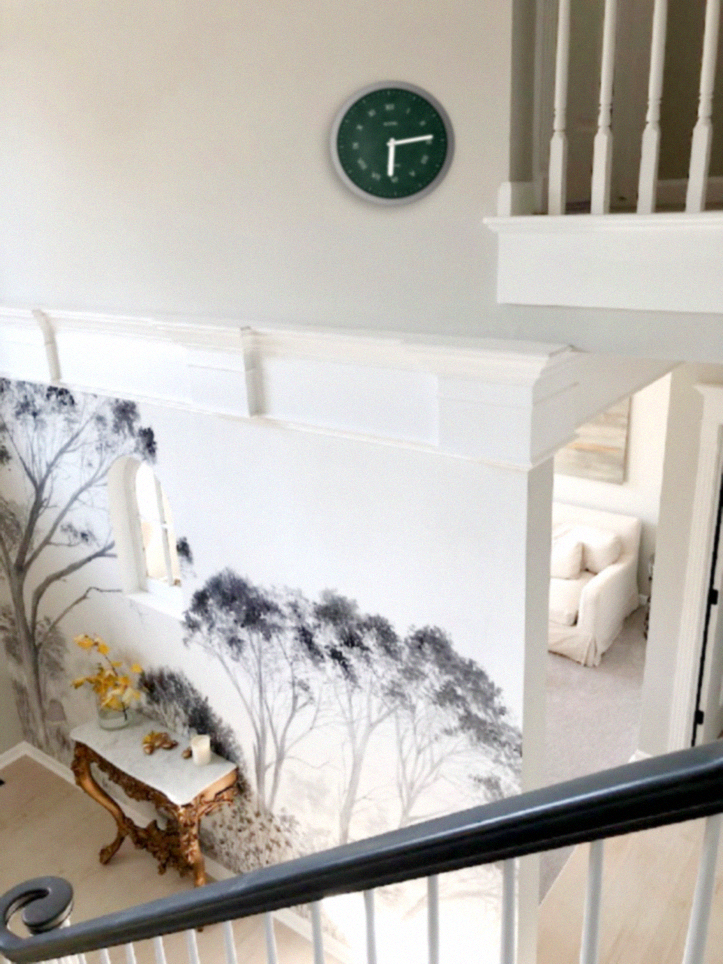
6:14
